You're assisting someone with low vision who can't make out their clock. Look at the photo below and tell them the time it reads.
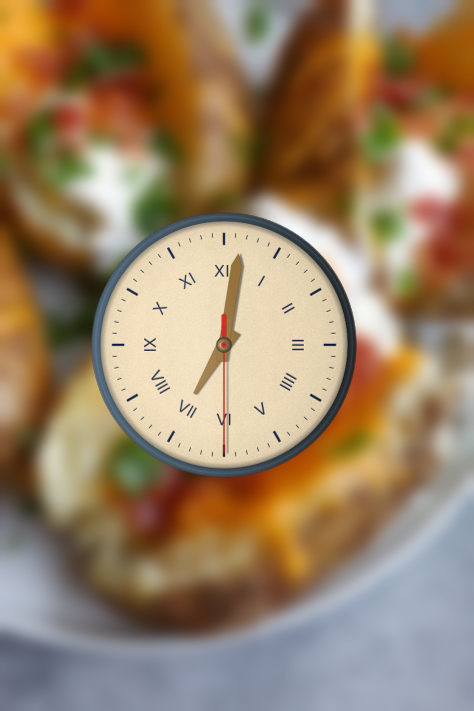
7:01:30
